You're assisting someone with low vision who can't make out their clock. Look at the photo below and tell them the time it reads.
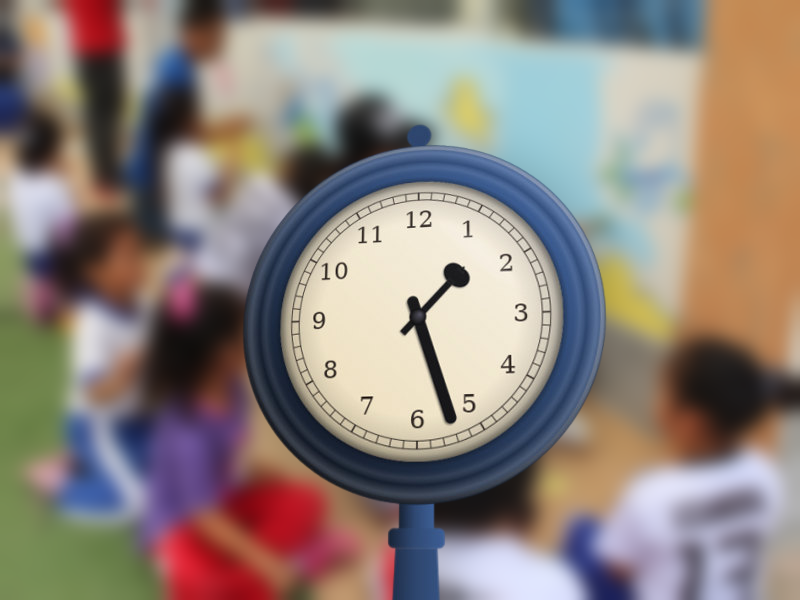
1:27
